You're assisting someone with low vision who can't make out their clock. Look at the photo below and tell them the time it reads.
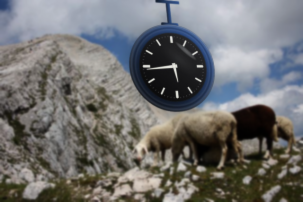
5:44
